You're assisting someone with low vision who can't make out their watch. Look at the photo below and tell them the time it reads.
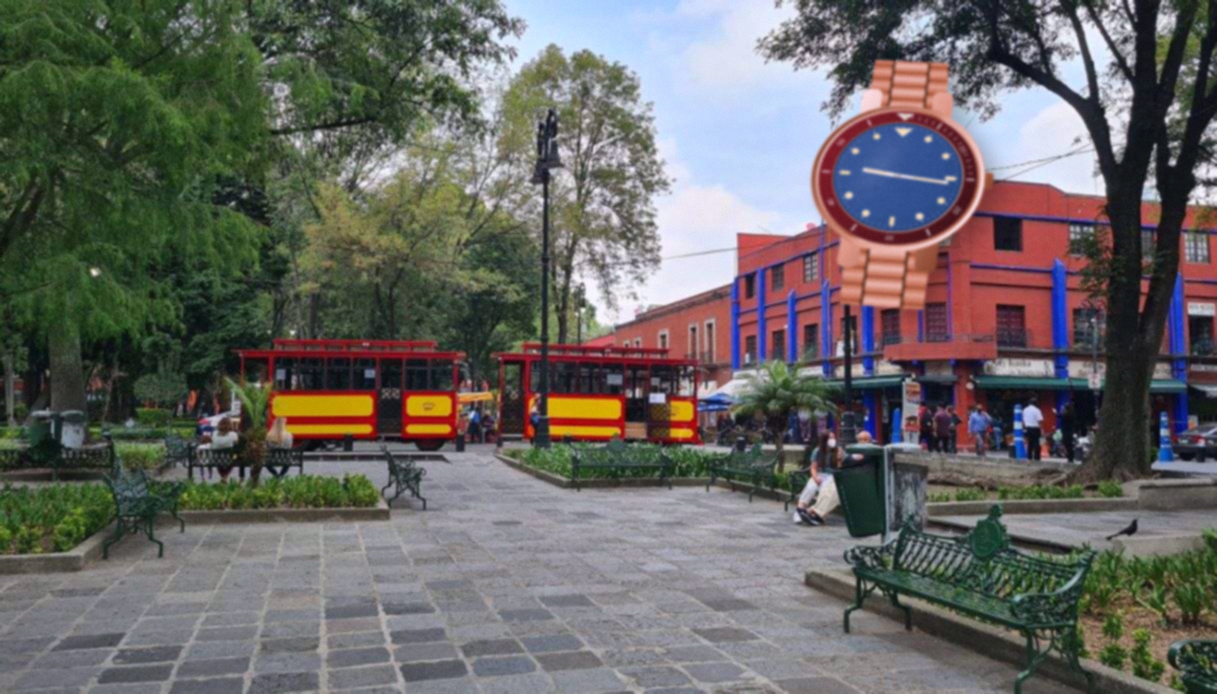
9:16
